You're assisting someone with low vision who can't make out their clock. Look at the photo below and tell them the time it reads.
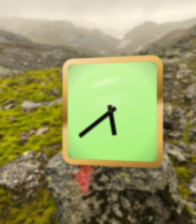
5:39
